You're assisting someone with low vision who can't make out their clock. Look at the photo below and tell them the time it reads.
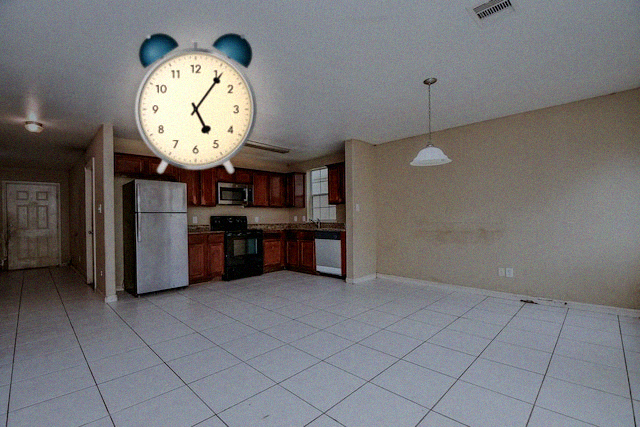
5:06
